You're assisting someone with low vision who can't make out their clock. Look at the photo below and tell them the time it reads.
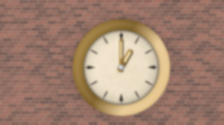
1:00
